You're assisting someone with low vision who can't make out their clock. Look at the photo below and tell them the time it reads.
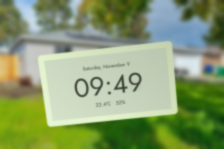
9:49
